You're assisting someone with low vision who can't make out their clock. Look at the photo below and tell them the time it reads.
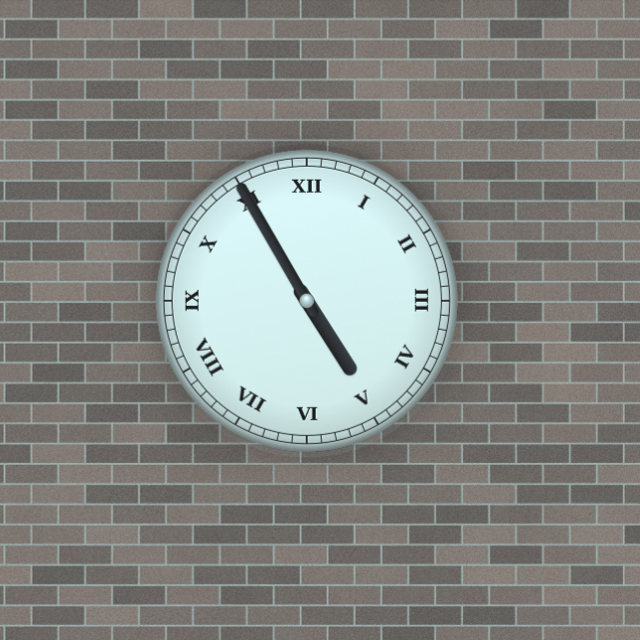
4:55
